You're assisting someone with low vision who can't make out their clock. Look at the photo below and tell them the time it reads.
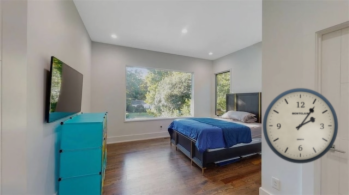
2:06
